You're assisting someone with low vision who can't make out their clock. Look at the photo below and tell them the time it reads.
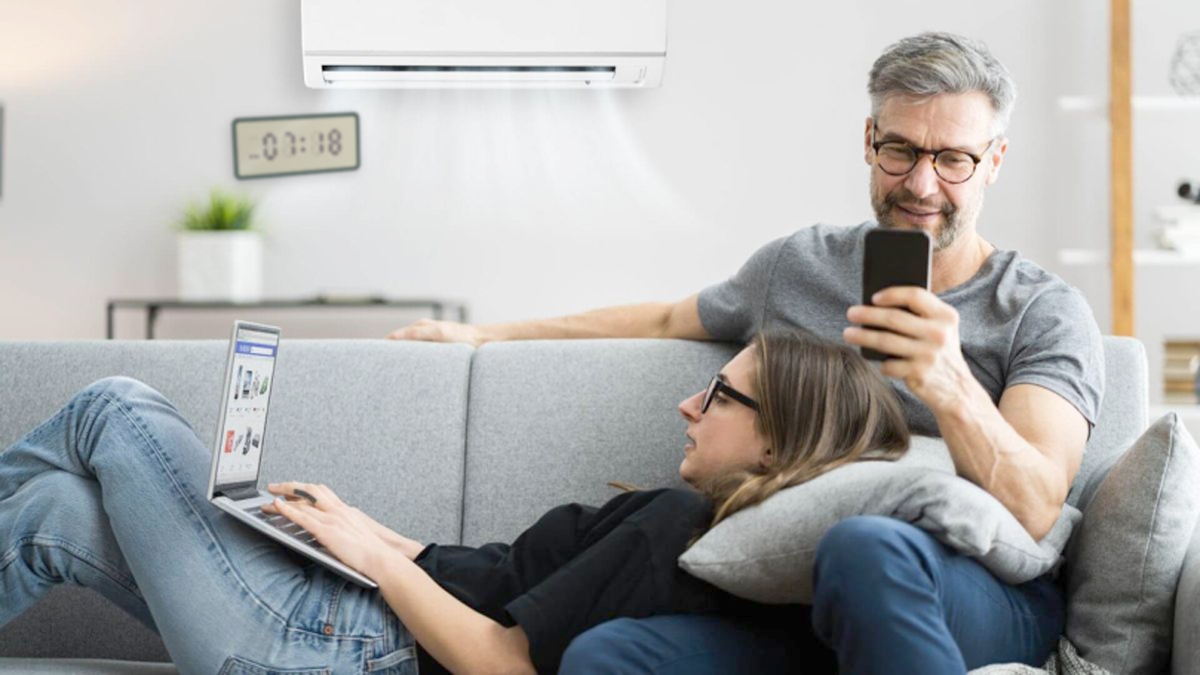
7:18
